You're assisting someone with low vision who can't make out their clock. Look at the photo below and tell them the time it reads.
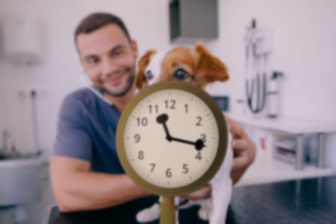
11:17
